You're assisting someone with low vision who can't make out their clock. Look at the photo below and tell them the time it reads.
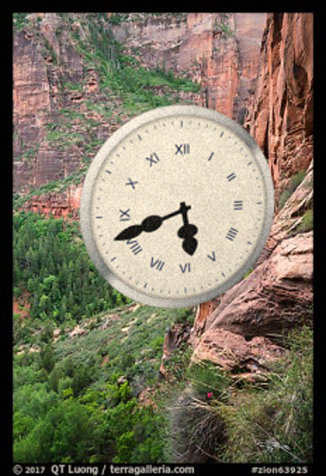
5:42
